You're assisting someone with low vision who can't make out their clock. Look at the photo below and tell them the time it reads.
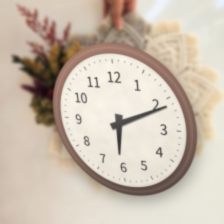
6:11
